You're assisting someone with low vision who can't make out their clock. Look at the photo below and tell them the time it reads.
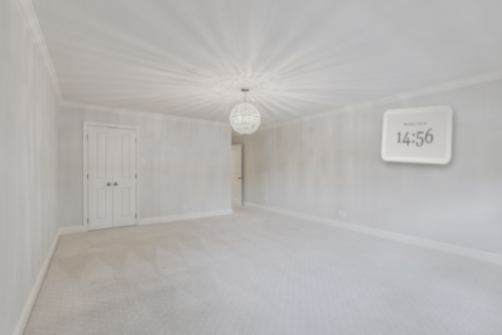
14:56
